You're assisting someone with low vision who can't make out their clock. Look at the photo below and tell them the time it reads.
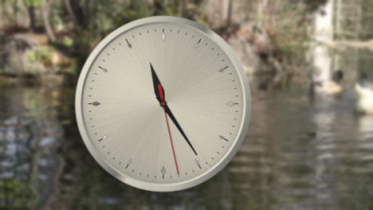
11:24:28
